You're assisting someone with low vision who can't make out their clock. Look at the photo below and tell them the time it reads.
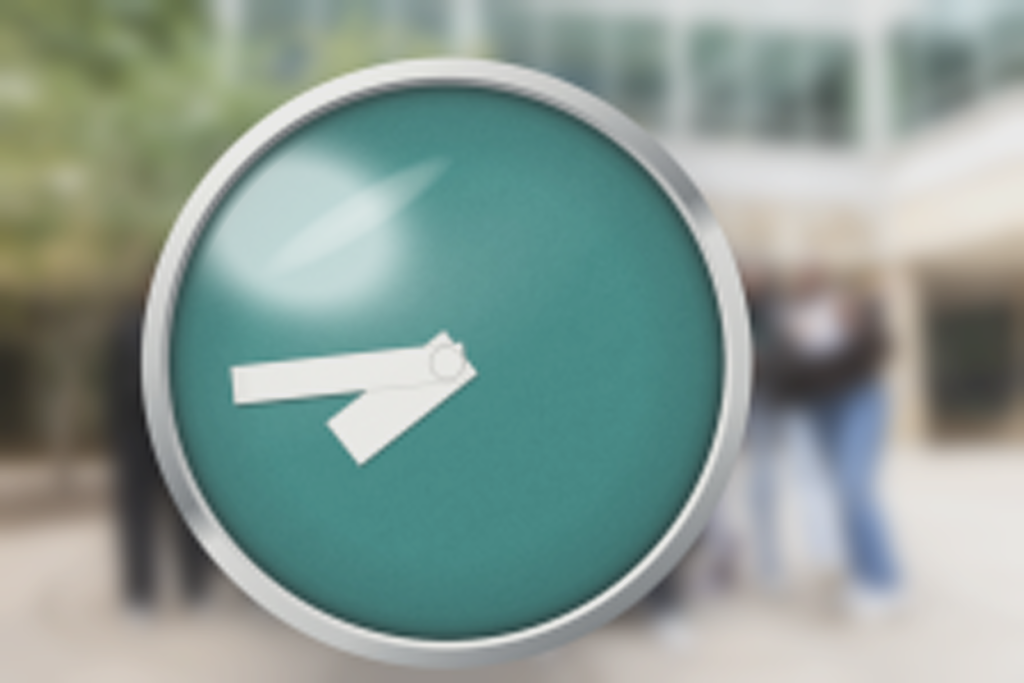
7:44
